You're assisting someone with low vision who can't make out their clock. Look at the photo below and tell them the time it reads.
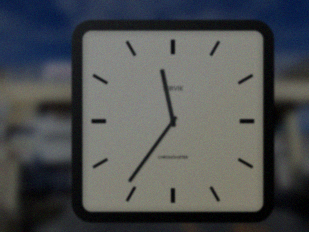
11:36
